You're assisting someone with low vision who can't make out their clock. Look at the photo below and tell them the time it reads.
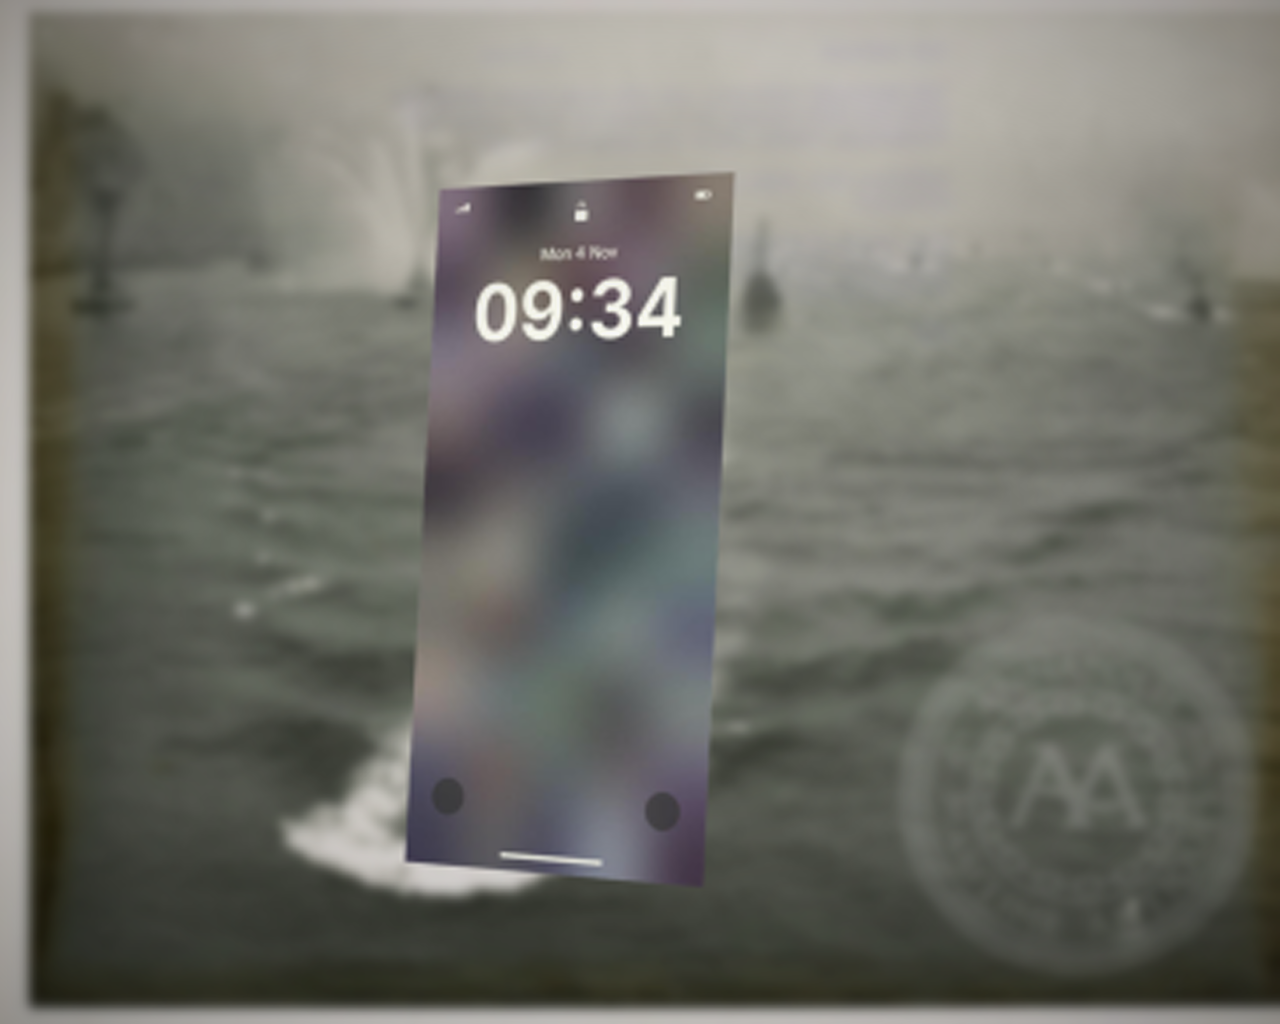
9:34
